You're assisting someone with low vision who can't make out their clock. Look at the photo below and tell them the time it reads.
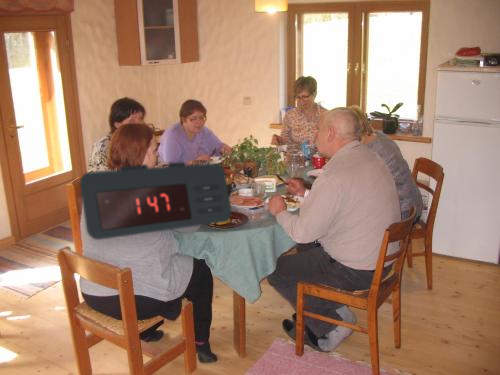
1:47
